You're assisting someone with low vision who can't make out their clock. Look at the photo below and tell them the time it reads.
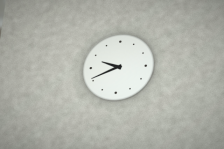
9:41
